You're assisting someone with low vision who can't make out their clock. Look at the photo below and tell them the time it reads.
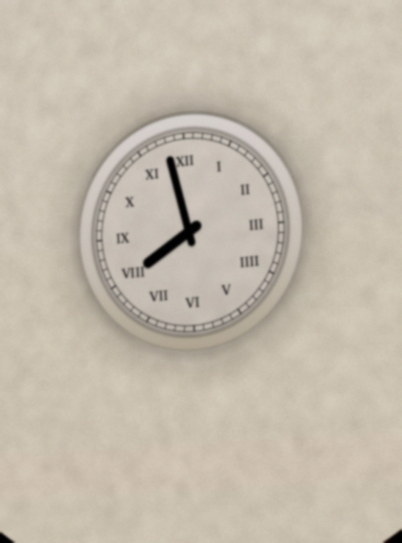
7:58
